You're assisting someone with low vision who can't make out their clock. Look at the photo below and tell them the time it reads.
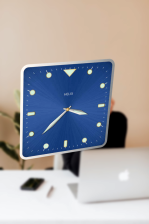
3:38
